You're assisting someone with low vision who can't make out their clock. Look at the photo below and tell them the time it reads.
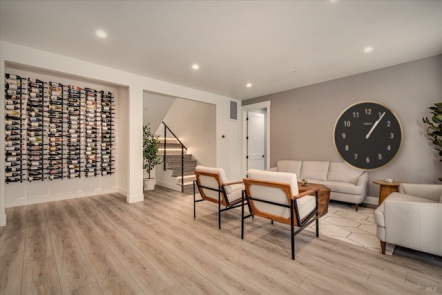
1:06
